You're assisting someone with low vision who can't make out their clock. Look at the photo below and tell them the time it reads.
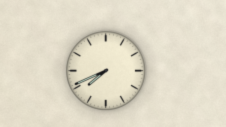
7:41
